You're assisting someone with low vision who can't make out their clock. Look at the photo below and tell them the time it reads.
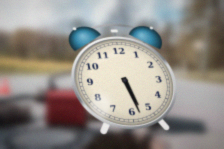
5:28
